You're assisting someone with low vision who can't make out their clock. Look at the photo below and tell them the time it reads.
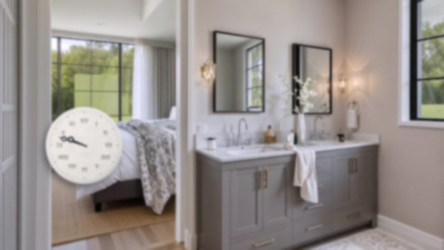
9:48
